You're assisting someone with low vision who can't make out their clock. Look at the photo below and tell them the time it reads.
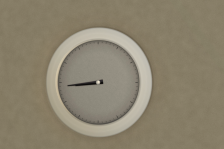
8:44
